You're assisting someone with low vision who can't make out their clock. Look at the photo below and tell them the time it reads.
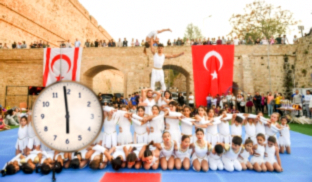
5:59
